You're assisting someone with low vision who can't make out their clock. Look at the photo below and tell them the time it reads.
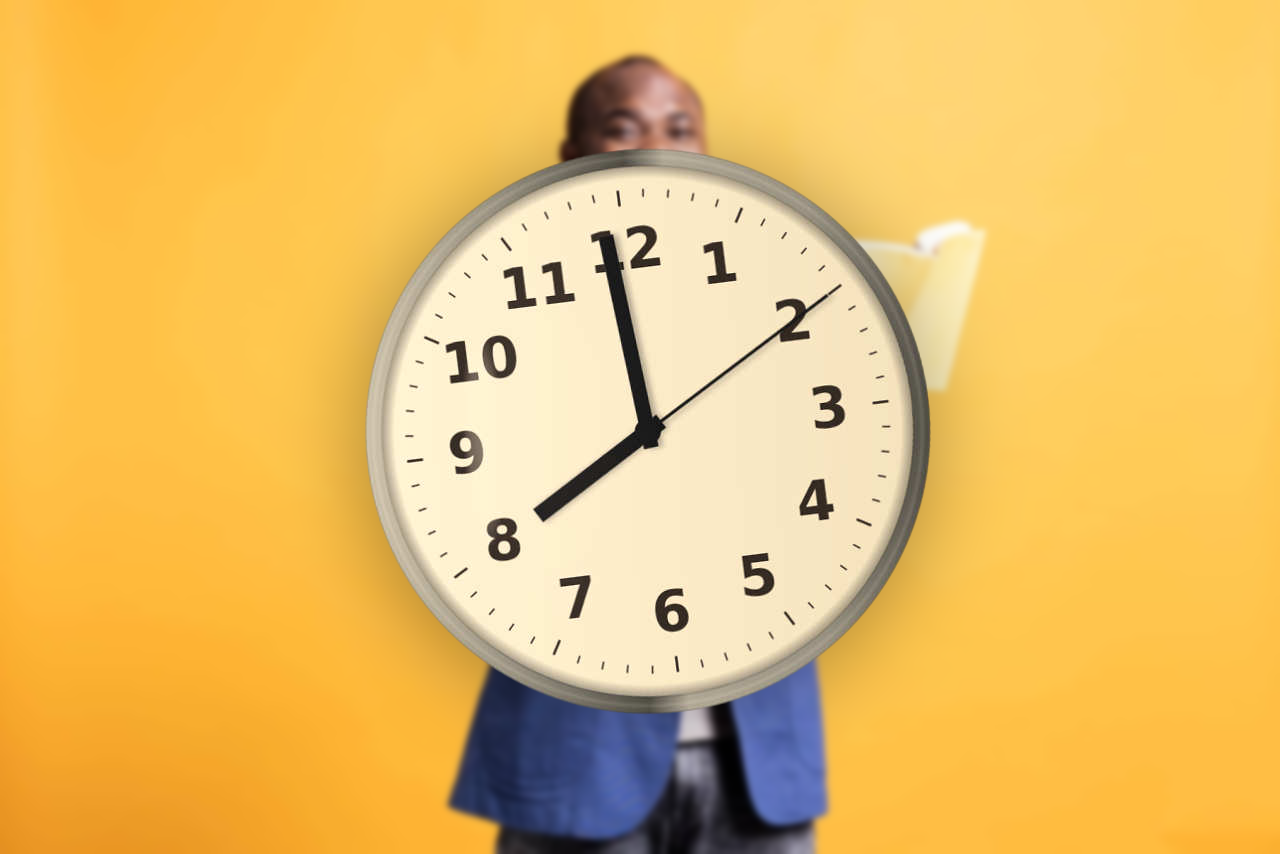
7:59:10
